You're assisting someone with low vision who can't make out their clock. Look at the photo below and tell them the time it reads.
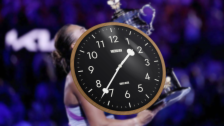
1:37
